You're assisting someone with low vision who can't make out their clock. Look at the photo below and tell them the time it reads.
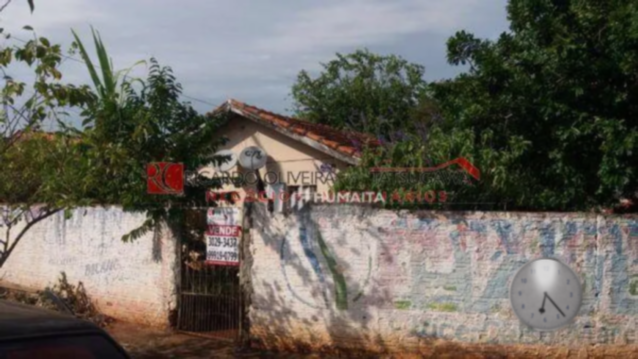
6:23
